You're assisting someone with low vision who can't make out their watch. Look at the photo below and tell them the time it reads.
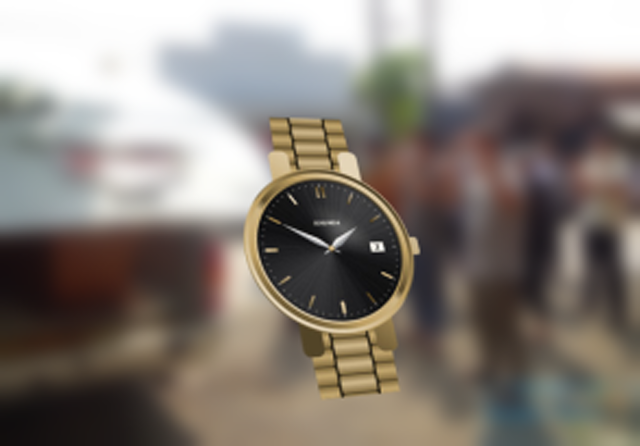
1:50
